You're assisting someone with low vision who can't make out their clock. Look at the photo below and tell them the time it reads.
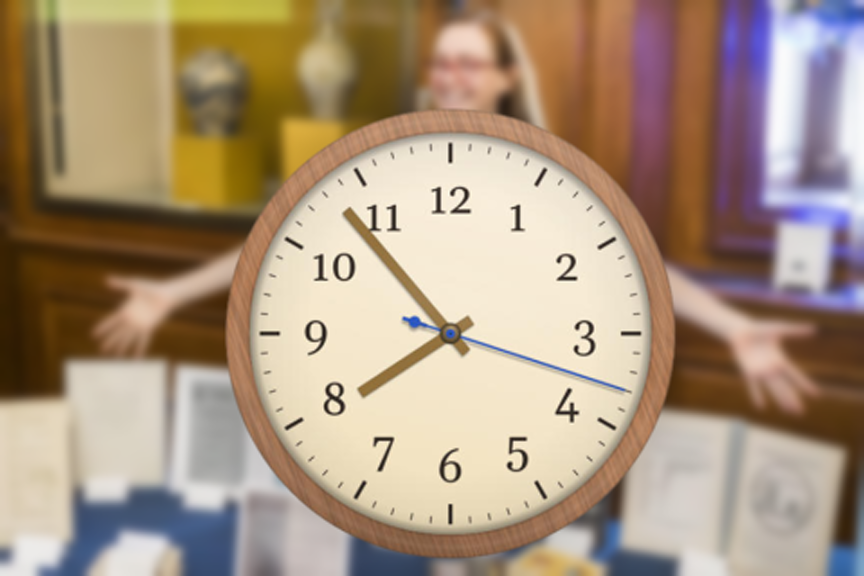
7:53:18
